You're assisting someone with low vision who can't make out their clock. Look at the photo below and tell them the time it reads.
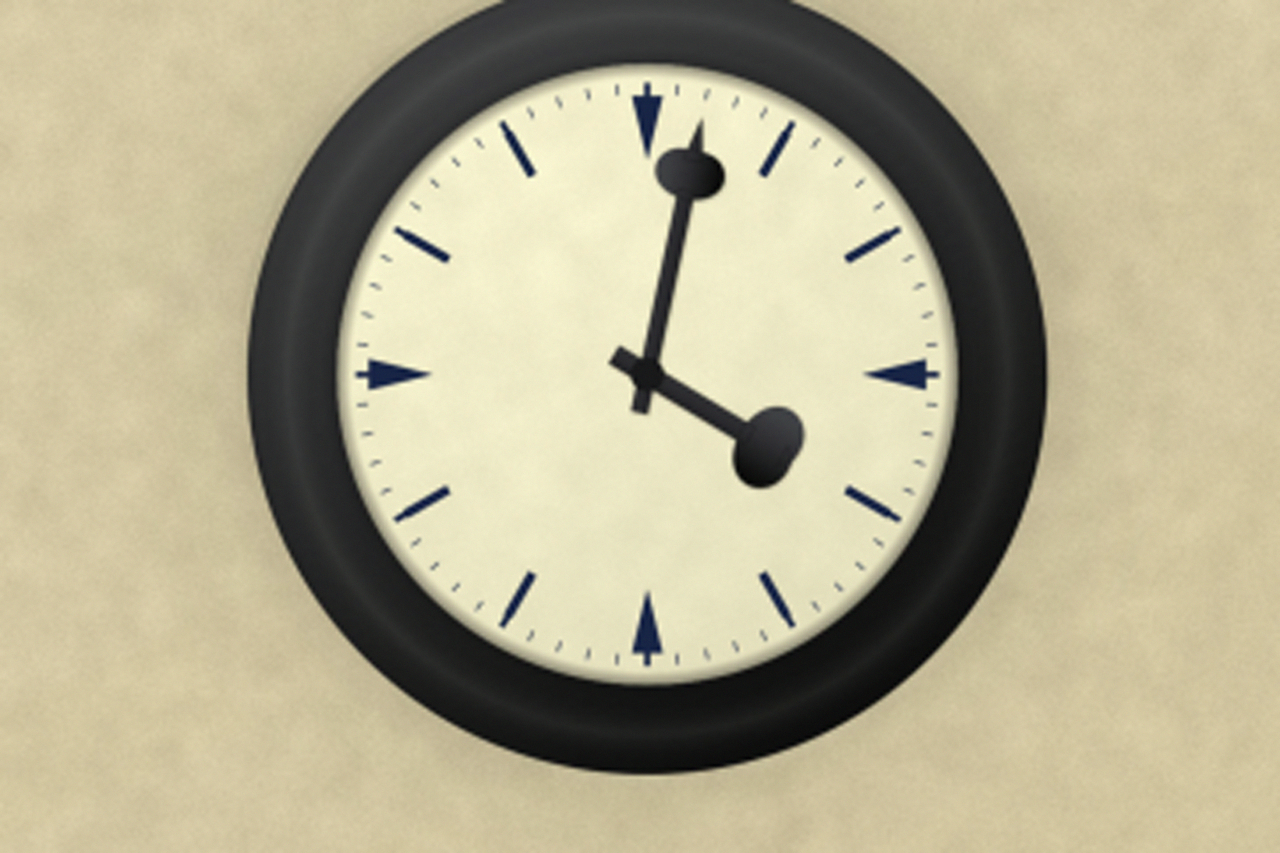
4:02
